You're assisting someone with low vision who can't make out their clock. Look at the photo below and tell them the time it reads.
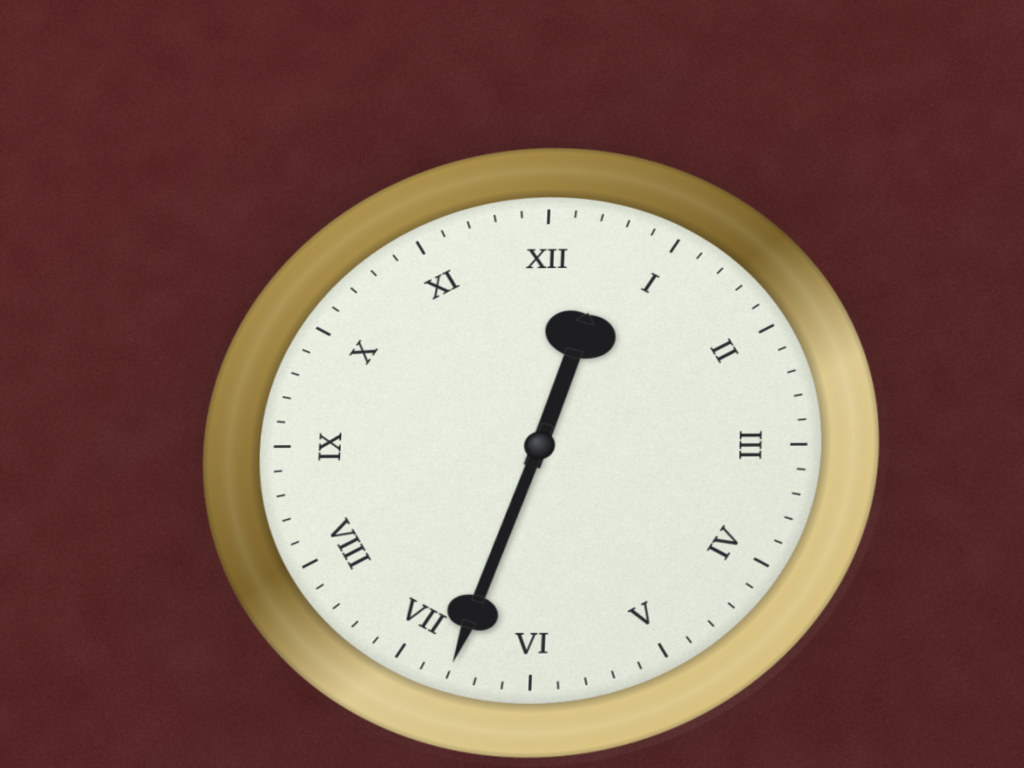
12:33
